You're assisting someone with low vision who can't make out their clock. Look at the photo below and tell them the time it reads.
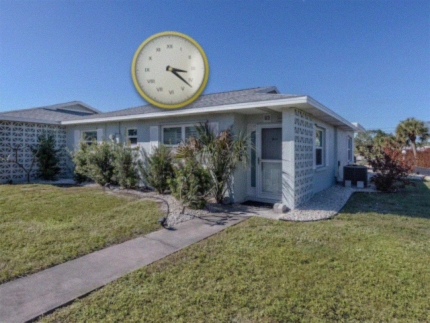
3:22
